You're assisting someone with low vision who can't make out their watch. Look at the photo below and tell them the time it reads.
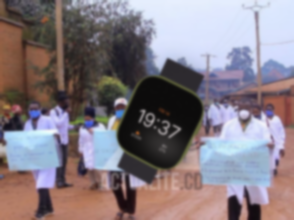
19:37
